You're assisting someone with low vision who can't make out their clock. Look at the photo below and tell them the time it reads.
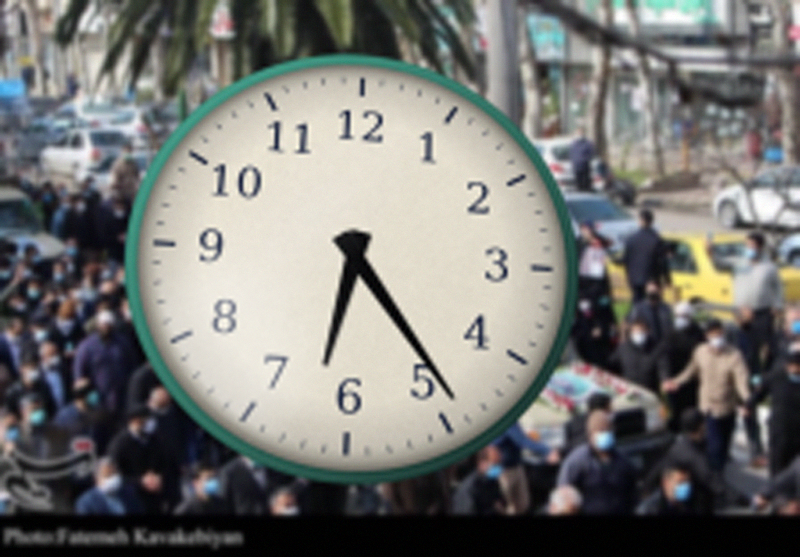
6:24
